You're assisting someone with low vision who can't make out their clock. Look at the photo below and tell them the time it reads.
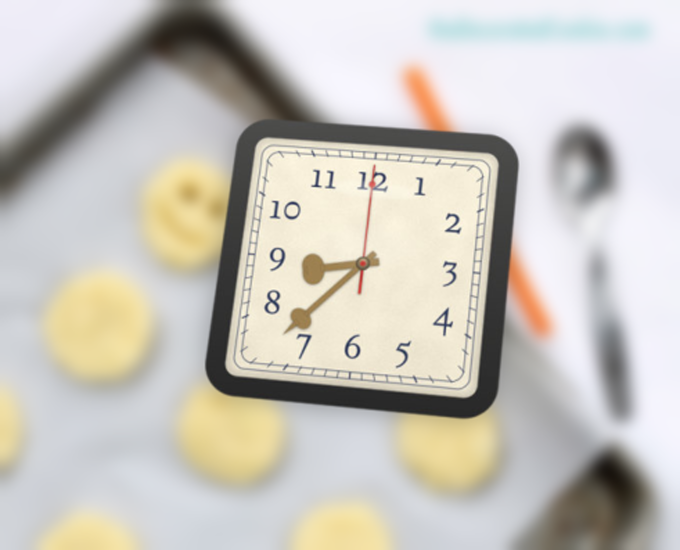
8:37:00
